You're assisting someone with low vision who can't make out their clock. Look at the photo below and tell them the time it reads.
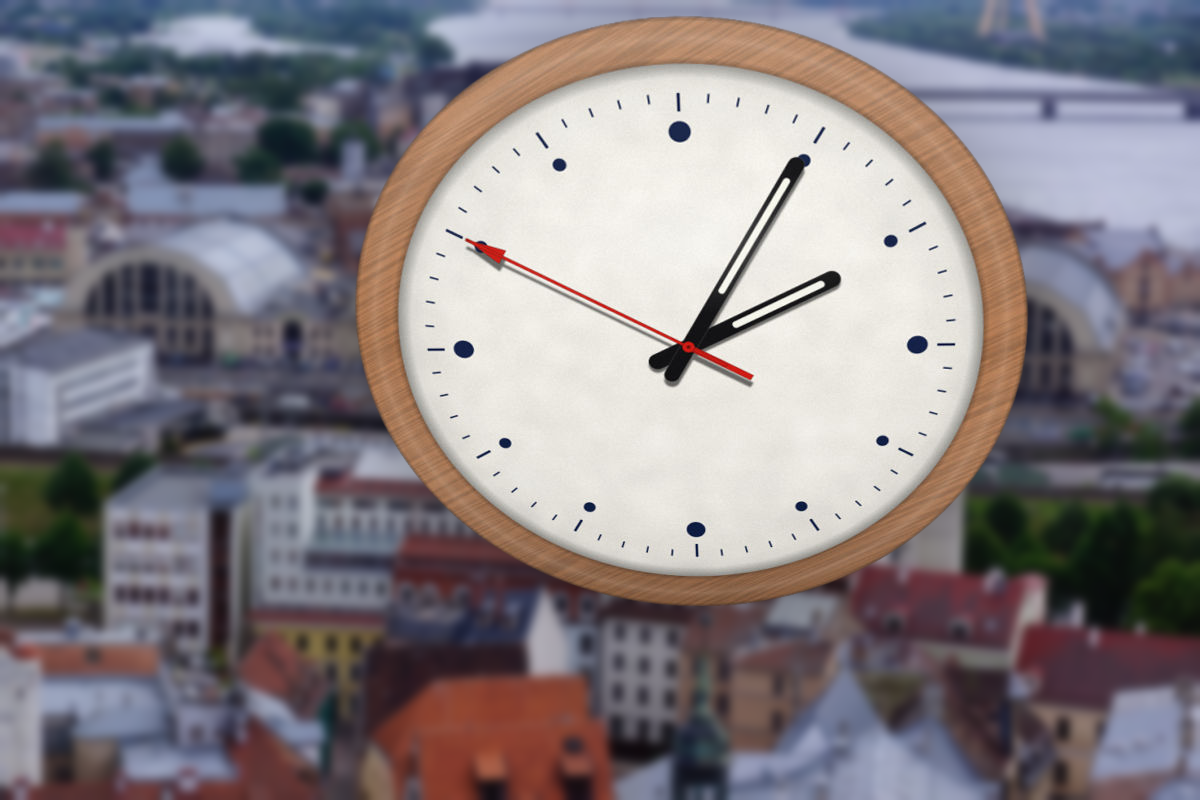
2:04:50
